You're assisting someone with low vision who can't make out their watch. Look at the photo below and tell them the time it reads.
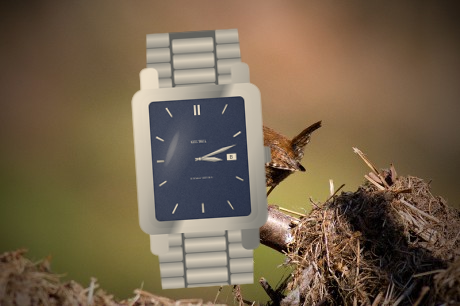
3:12
